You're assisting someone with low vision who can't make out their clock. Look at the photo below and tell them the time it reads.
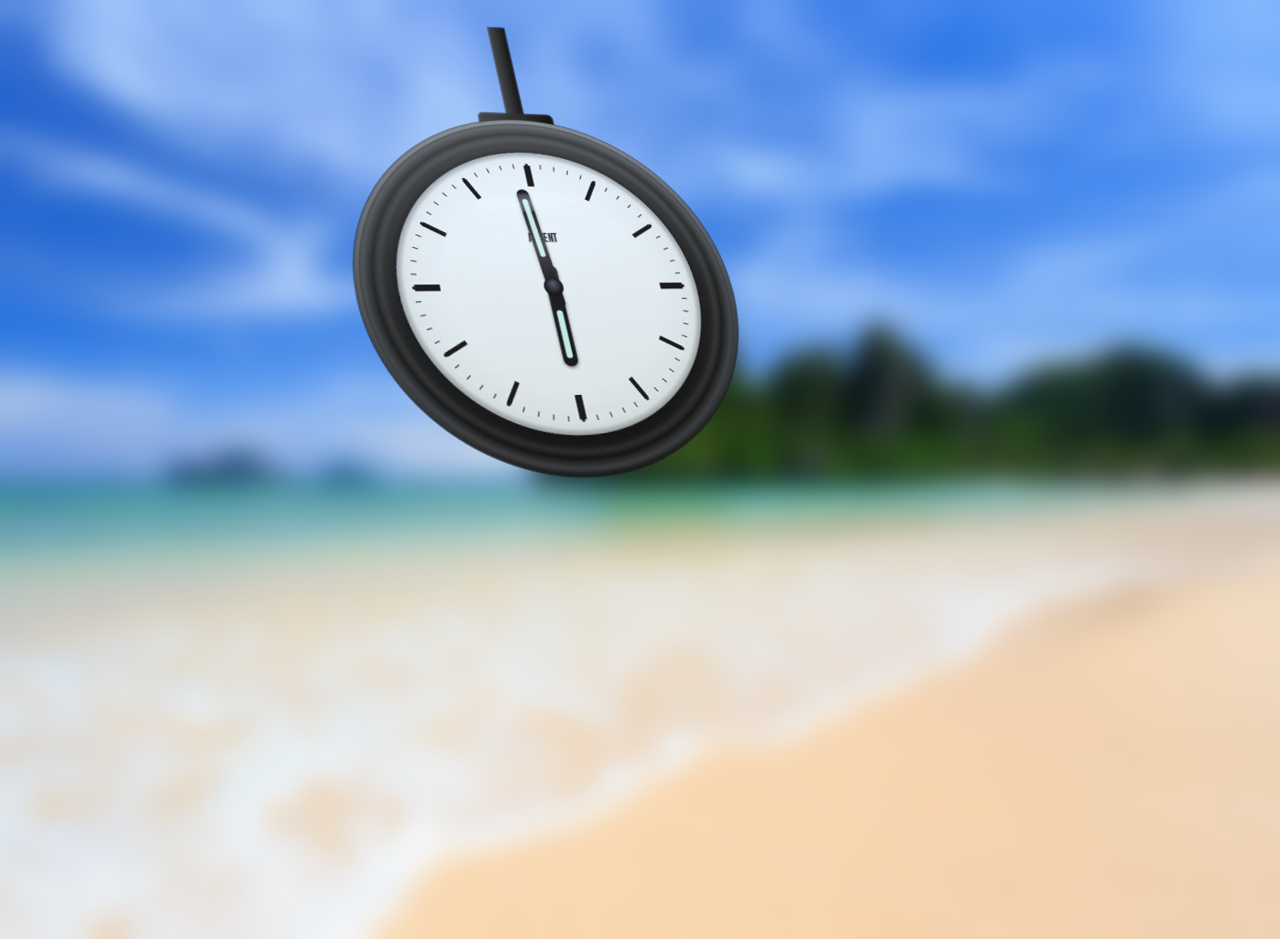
5:59
